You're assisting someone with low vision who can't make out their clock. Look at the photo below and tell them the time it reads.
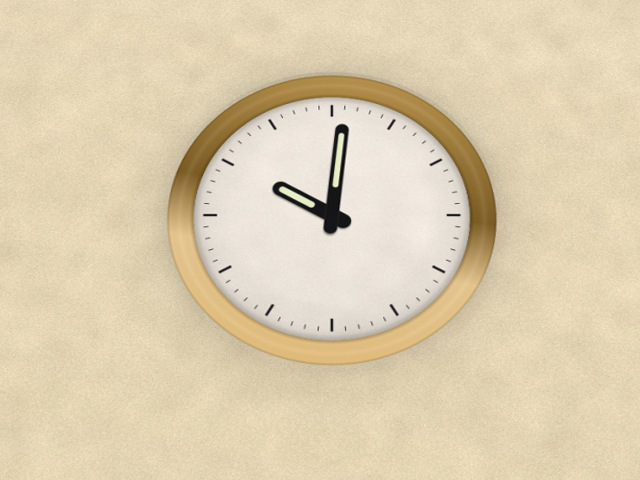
10:01
